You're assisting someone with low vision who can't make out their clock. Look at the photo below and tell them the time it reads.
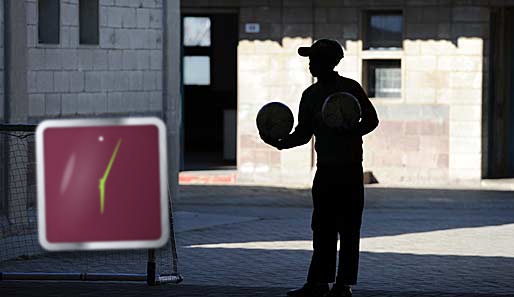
6:04
